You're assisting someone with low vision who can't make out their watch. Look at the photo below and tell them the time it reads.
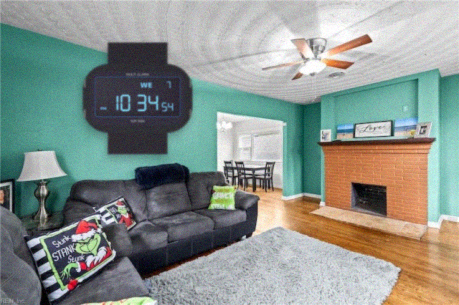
10:34
